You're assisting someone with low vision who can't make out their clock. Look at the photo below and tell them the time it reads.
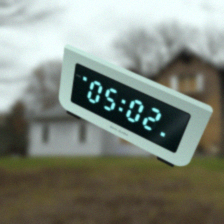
5:02
